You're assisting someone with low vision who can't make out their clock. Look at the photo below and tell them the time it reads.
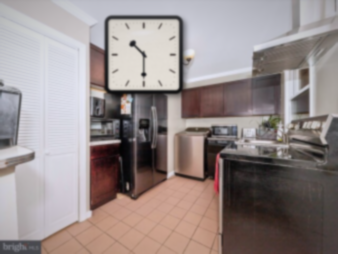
10:30
